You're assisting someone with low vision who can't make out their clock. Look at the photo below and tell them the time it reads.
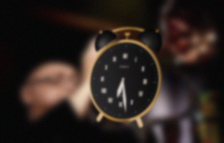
6:28
